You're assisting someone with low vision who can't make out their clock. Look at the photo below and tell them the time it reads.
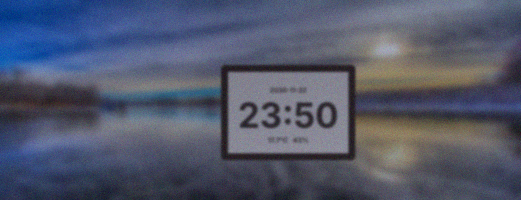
23:50
